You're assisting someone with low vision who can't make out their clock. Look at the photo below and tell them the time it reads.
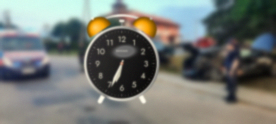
6:34
